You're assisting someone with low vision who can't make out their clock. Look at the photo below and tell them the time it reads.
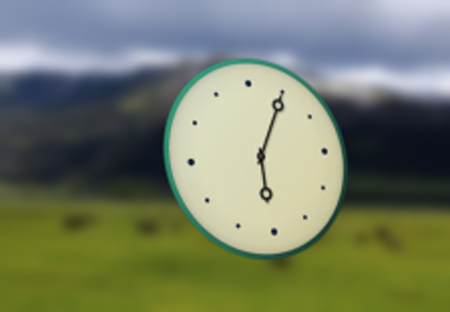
6:05
